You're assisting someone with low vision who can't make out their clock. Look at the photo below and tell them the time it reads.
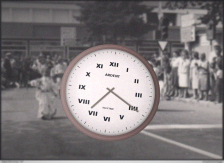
7:20
